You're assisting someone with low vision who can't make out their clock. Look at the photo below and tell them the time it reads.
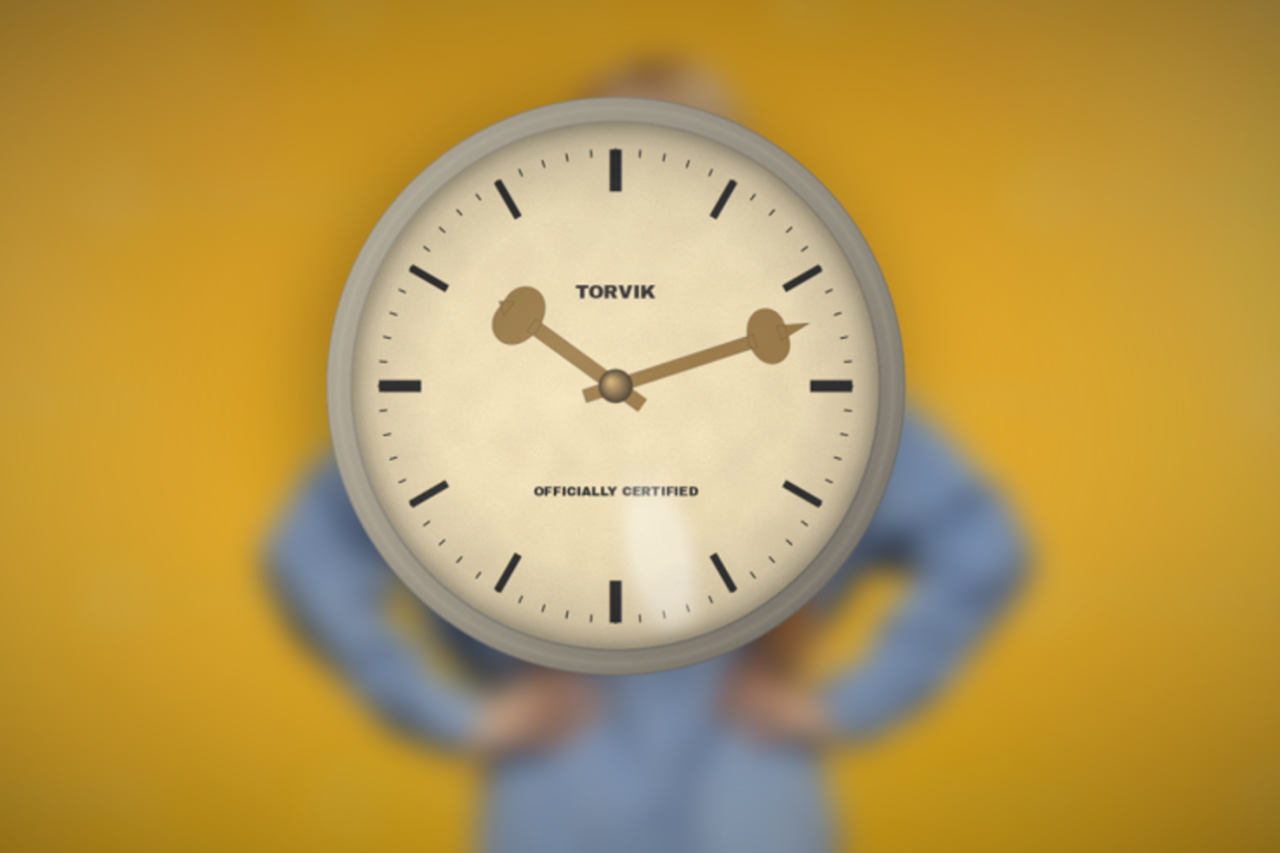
10:12
